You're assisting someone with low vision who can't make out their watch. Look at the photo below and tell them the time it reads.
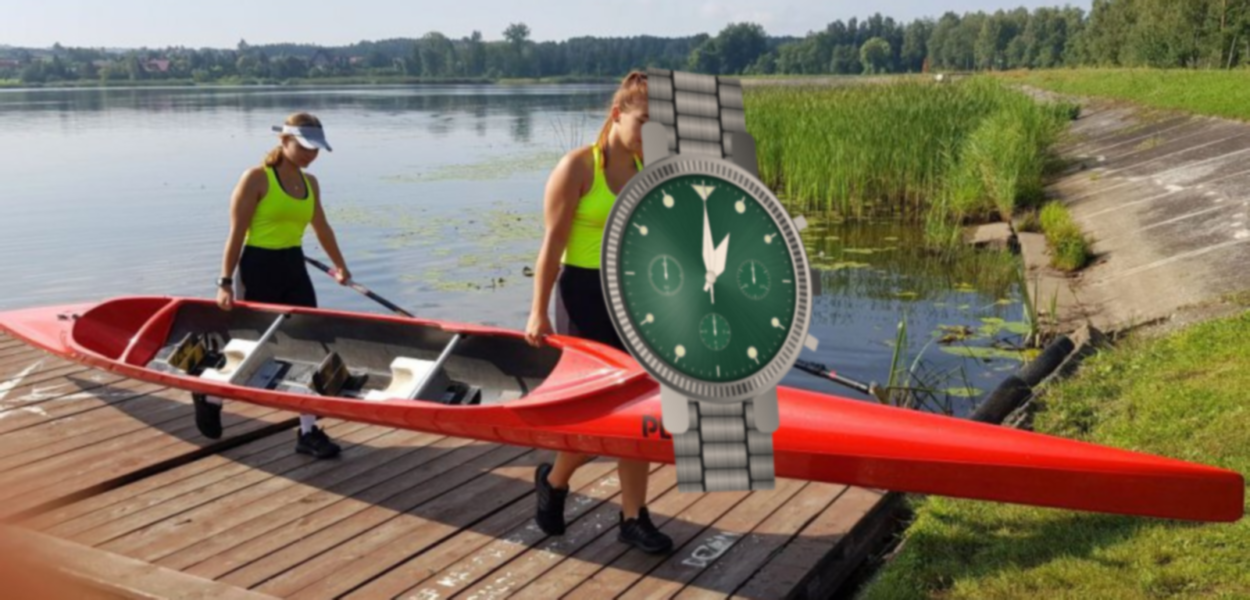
1:00
